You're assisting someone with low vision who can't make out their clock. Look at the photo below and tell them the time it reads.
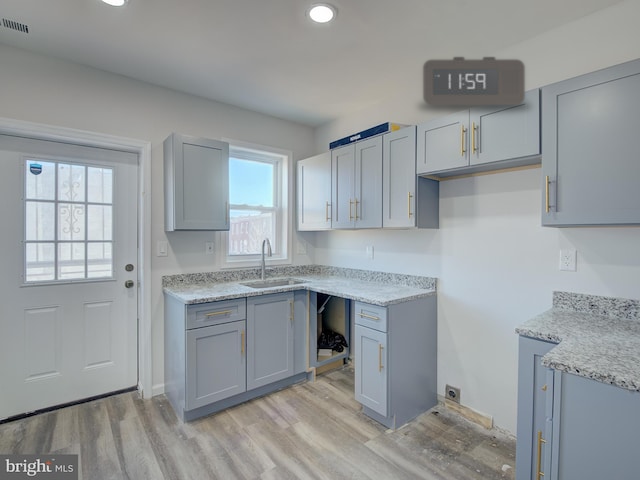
11:59
